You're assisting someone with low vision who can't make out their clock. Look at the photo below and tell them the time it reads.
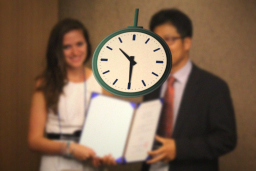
10:30
